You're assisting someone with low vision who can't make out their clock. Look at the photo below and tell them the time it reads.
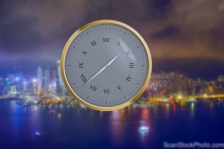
1:38
